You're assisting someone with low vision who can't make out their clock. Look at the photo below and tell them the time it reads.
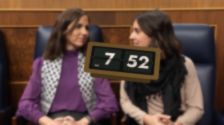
7:52
